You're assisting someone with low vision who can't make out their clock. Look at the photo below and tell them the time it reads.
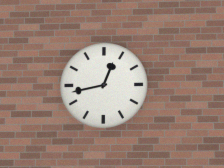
12:43
